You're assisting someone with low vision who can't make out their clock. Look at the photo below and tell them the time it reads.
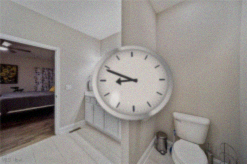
8:49
